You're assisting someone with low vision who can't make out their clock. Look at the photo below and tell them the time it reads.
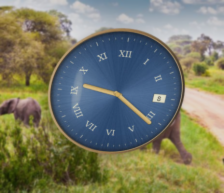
9:21
